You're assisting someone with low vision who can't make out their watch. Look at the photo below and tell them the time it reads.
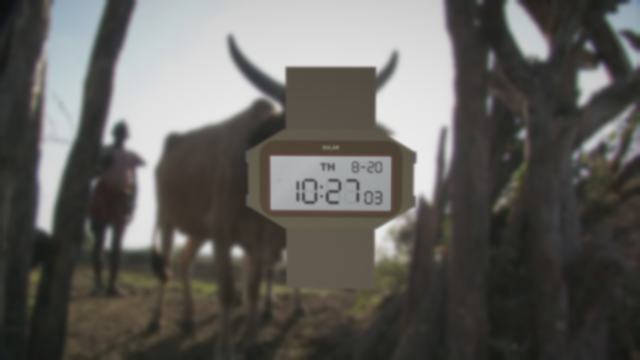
10:27:03
